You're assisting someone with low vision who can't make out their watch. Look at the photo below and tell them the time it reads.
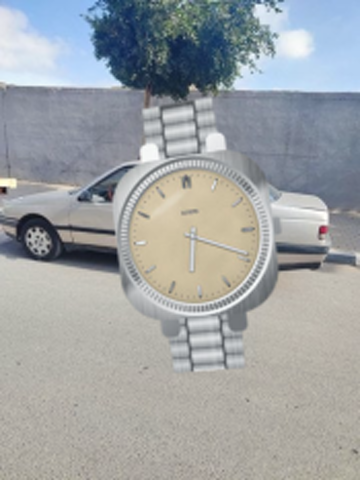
6:19
